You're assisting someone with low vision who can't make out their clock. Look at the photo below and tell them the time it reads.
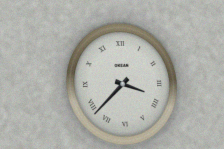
3:38
